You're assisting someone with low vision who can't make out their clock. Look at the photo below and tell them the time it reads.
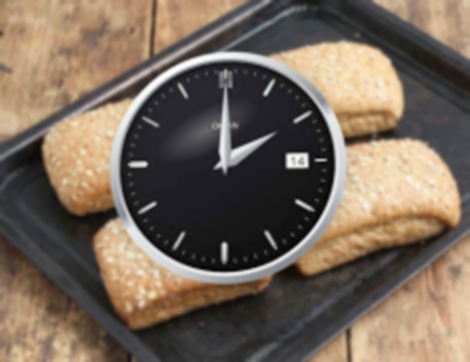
2:00
